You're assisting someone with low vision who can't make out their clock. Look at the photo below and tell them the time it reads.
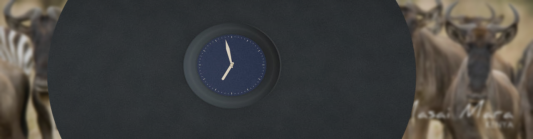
6:58
